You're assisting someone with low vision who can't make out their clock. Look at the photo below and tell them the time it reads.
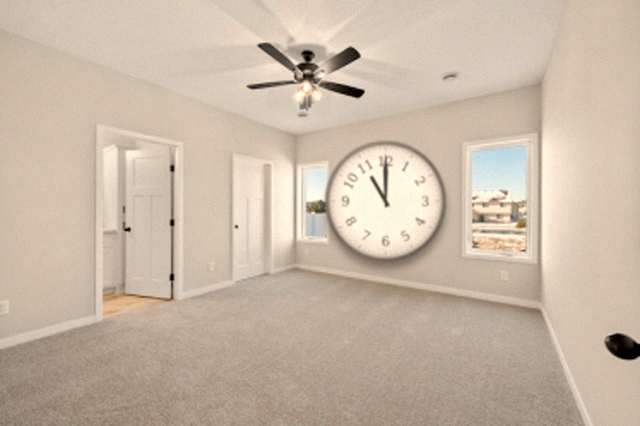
11:00
